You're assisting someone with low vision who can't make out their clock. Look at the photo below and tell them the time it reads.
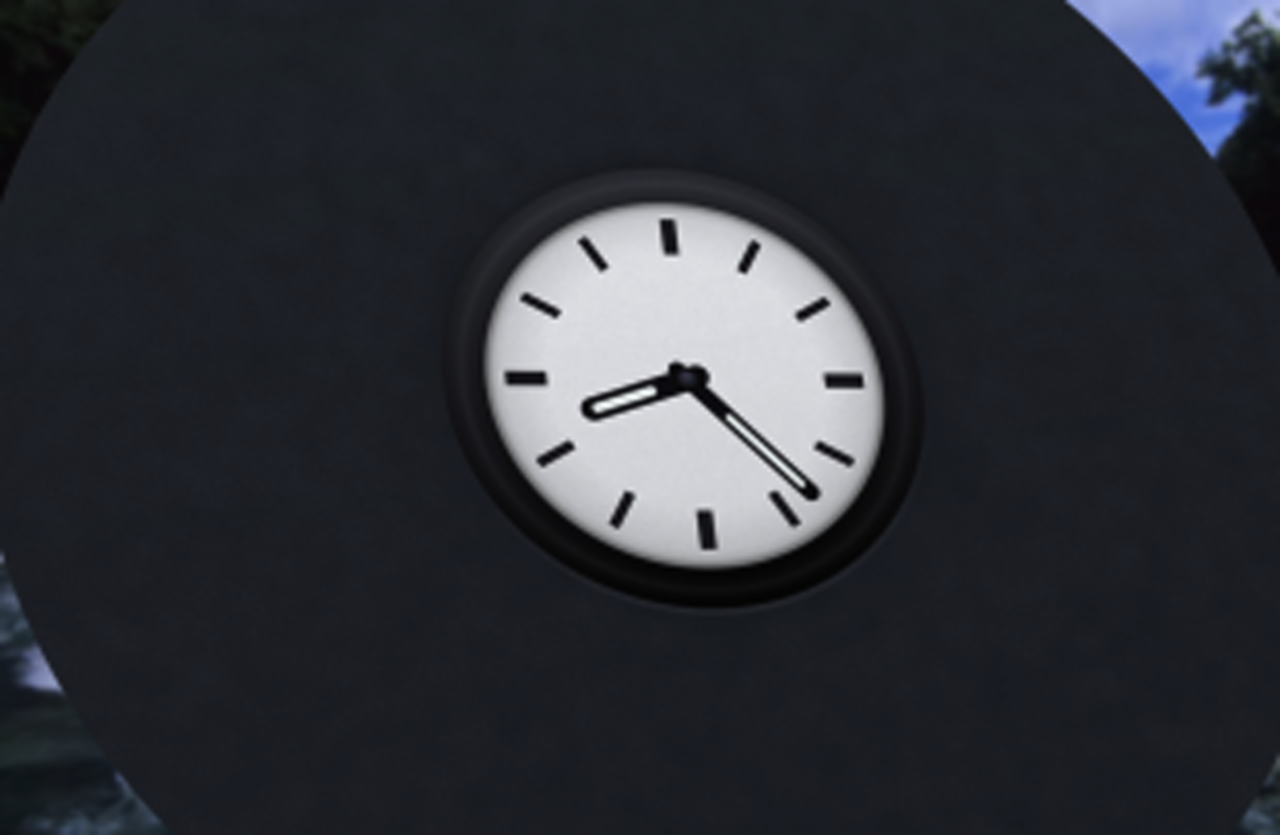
8:23
